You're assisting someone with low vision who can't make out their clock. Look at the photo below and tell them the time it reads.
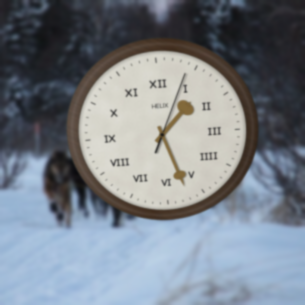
1:27:04
